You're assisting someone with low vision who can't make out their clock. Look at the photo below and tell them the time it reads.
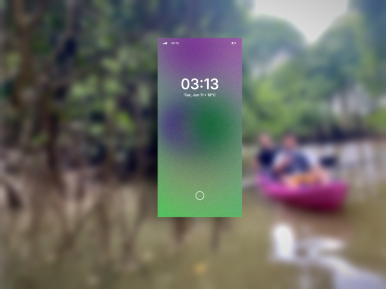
3:13
